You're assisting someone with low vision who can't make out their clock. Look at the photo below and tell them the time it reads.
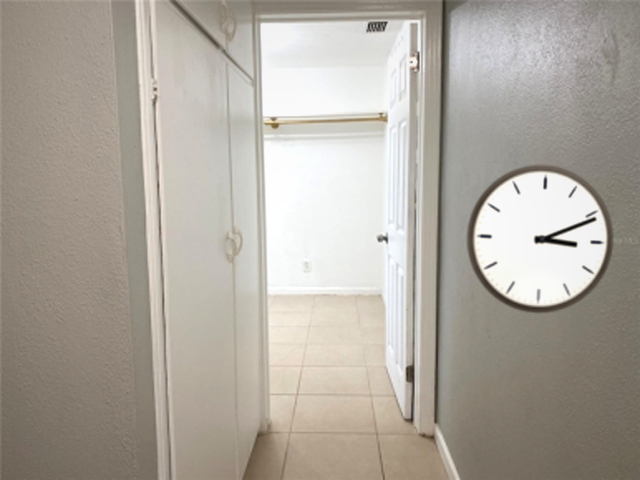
3:11
